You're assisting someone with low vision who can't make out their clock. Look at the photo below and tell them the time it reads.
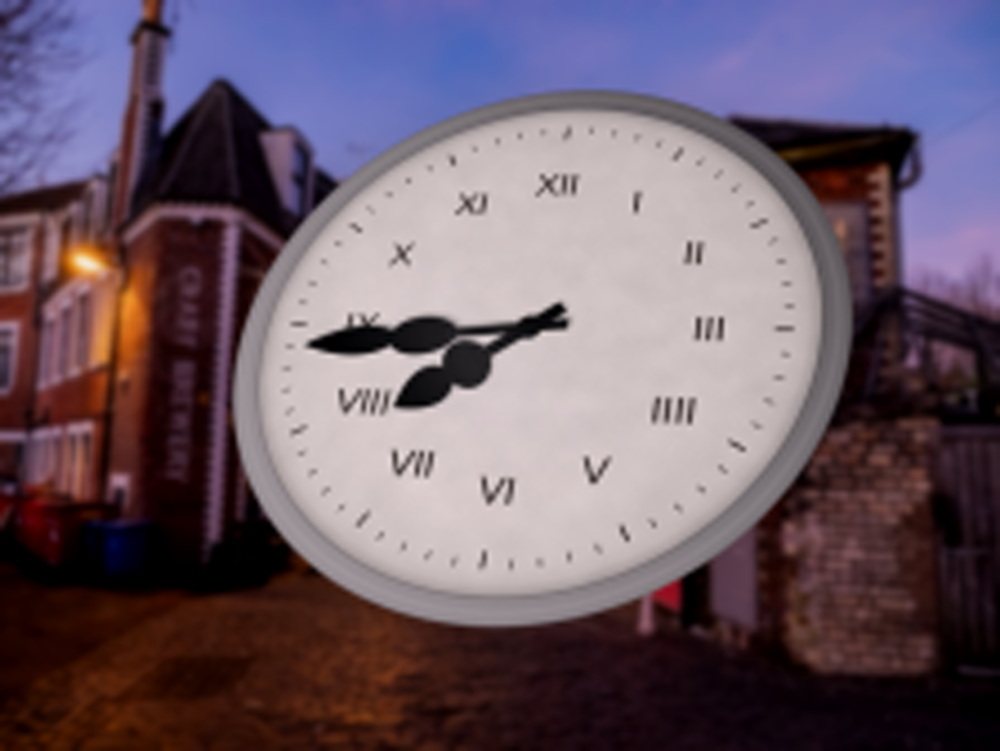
7:44
